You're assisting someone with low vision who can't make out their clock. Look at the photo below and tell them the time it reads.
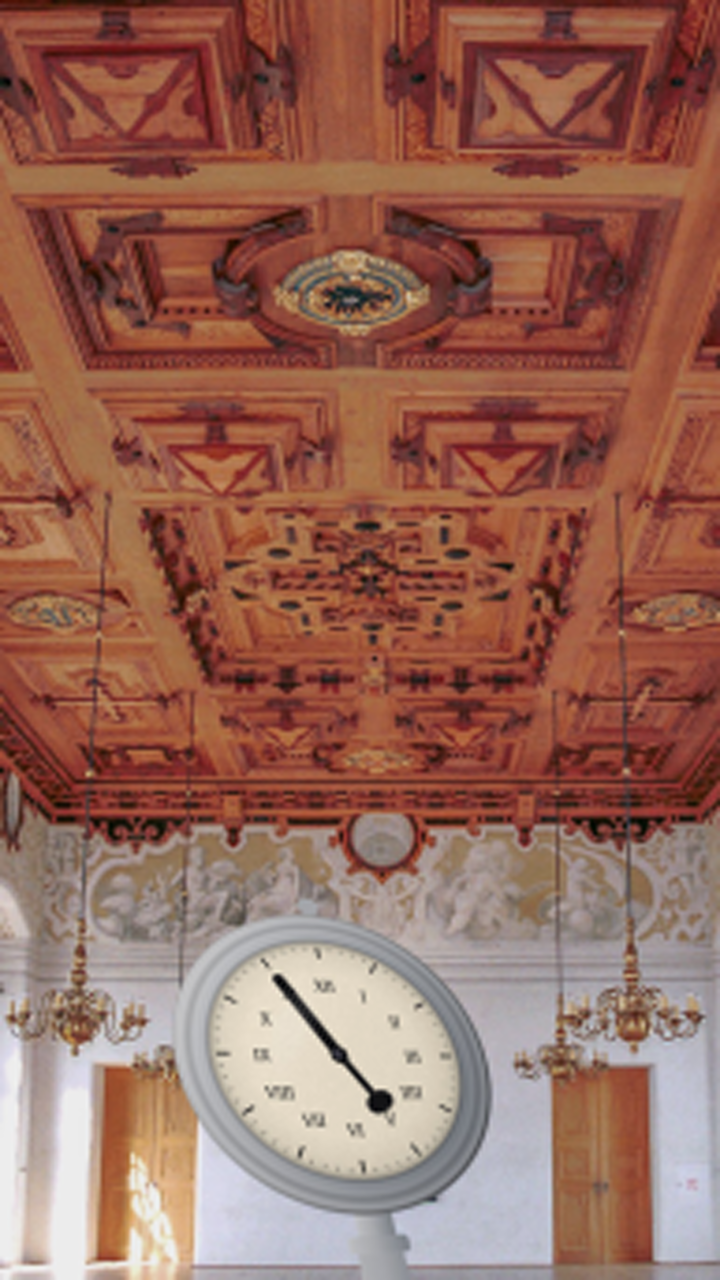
4:55
